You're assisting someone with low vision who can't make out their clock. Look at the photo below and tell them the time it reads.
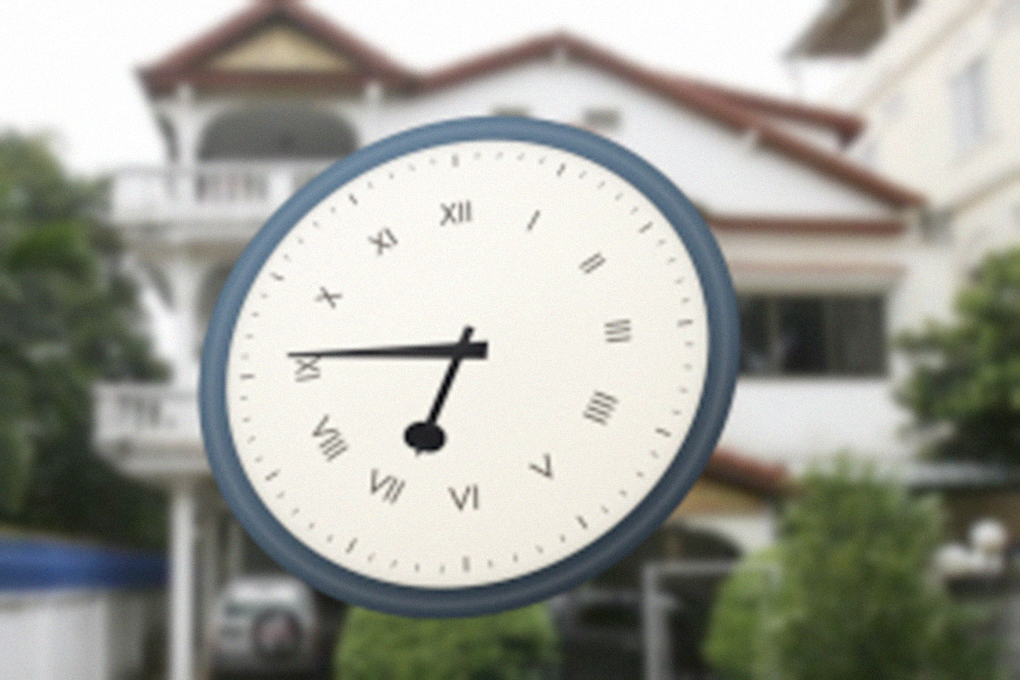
6:46
